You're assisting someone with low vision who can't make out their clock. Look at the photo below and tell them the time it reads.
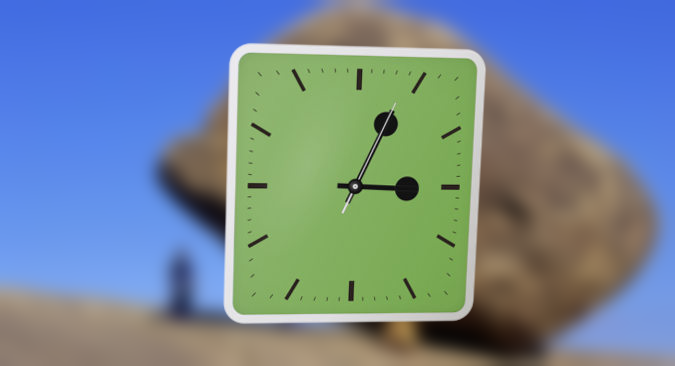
3:04:04
